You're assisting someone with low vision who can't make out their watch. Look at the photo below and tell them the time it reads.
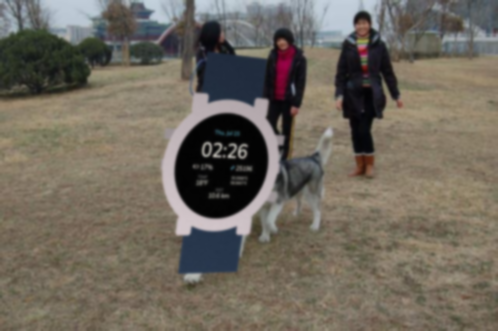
2:26
